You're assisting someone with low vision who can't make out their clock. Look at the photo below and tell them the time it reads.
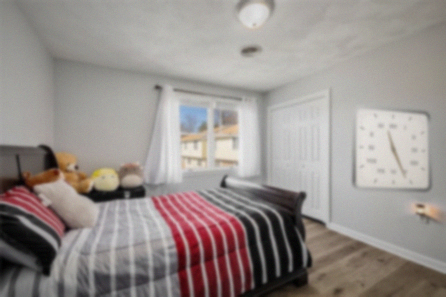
11:26
